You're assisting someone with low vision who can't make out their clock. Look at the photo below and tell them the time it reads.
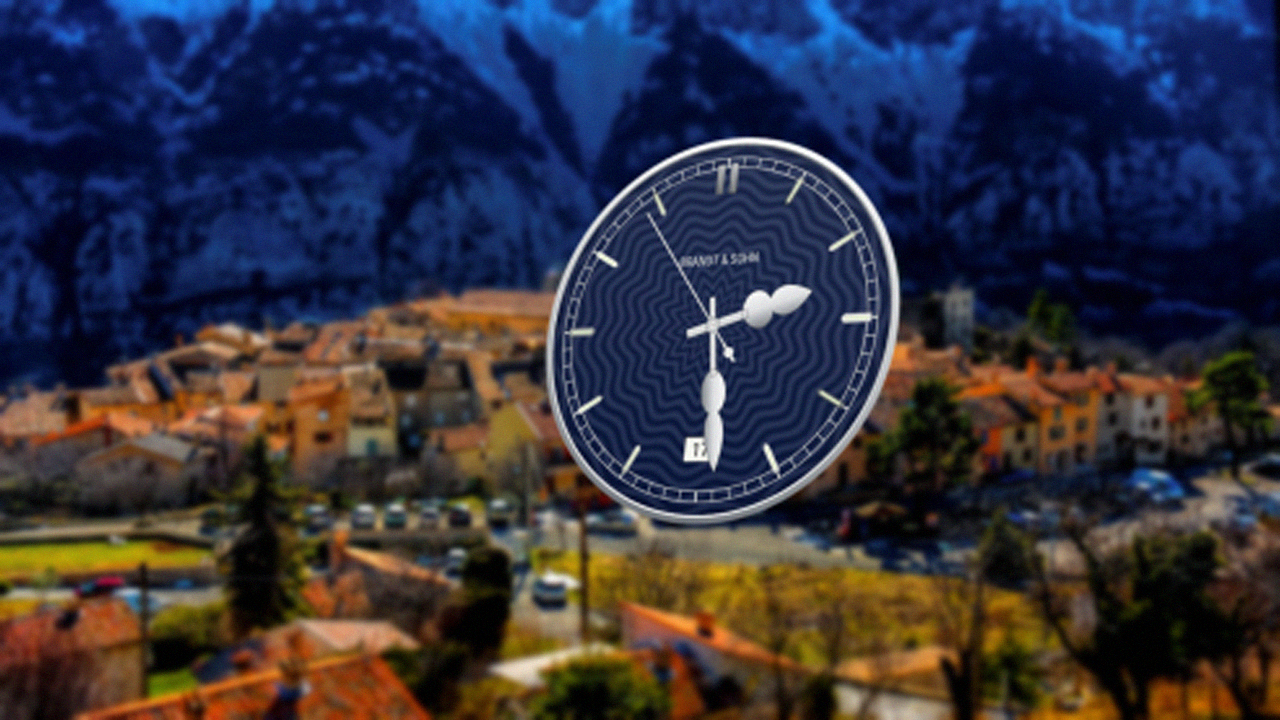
2:28:54
